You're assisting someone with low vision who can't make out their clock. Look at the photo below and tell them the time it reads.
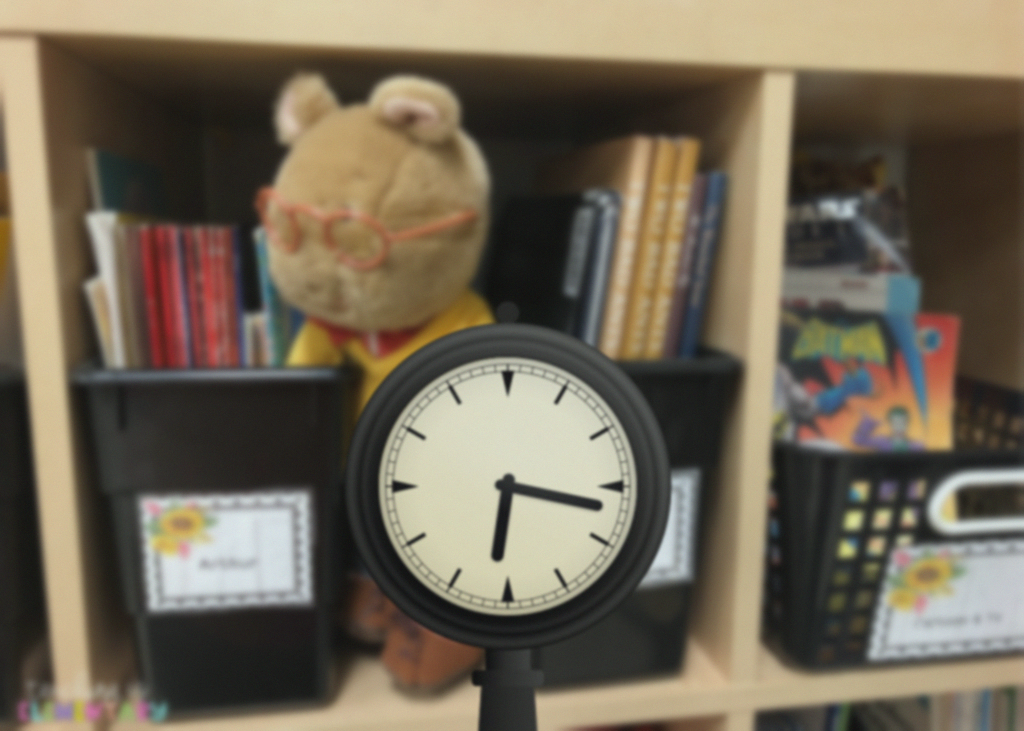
6:17
